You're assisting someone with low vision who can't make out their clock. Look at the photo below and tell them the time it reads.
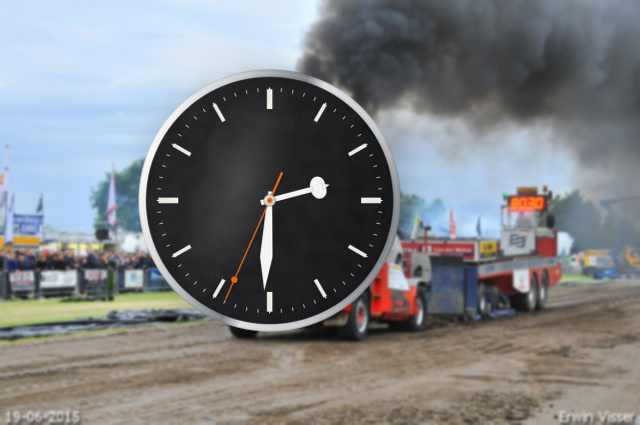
2:30:34
